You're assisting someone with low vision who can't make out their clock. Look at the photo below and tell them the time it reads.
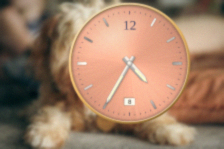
4:35
